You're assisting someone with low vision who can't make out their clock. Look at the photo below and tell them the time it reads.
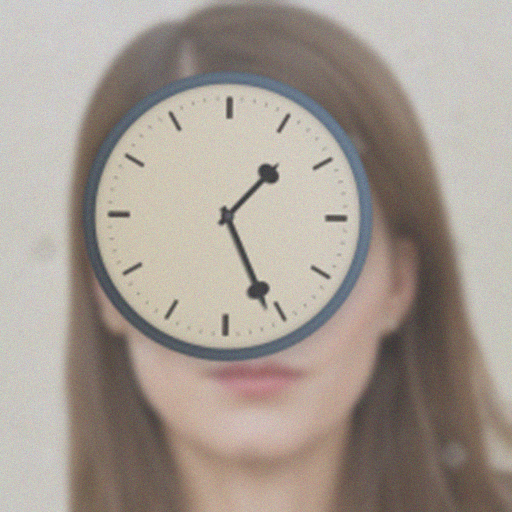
1:26
